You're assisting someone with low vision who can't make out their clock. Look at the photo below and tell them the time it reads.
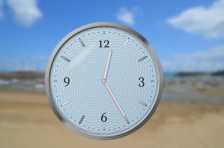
12:25
